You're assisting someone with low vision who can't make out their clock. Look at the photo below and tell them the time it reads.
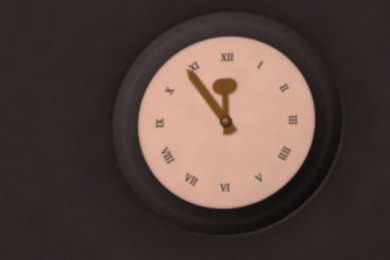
11:54
